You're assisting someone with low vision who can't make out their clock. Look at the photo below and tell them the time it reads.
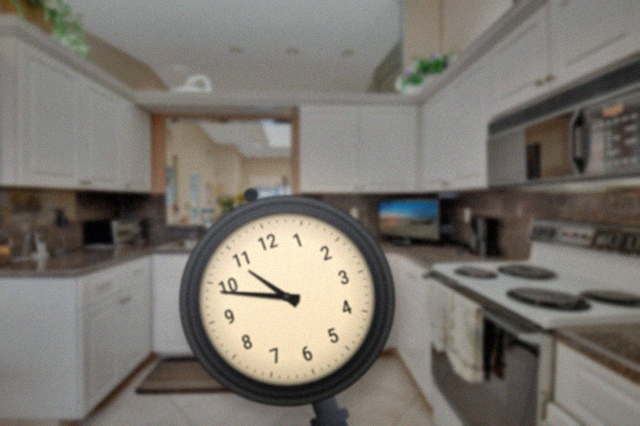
10:49
